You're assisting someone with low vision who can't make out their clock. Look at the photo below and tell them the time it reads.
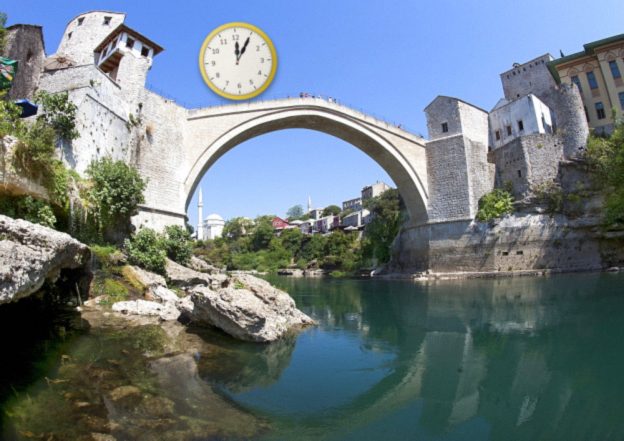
12:05
